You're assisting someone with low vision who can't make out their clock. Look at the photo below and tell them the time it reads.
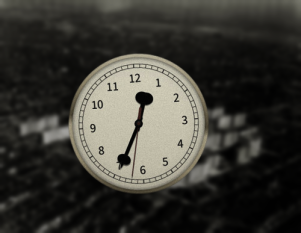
12:34:32
